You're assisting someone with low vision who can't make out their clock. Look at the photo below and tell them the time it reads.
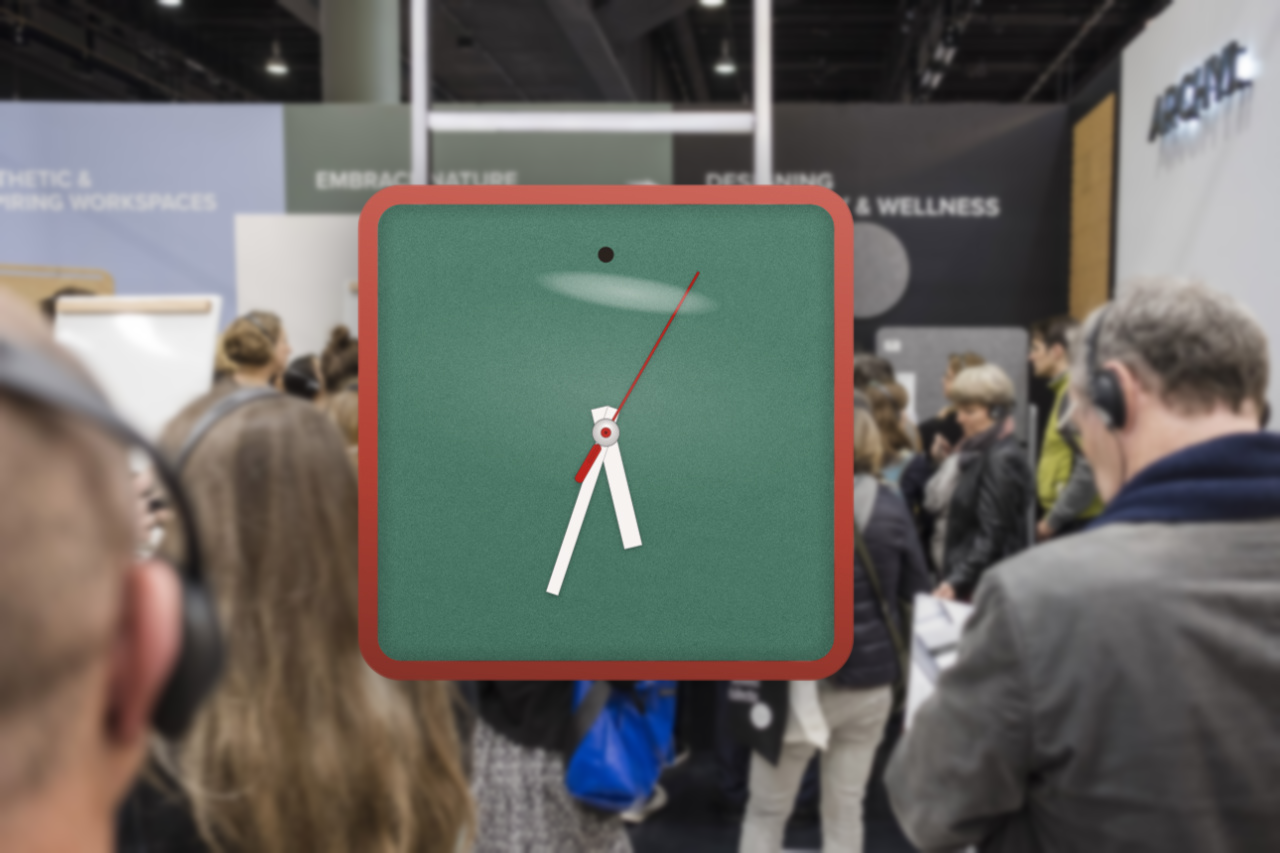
5:33:05
